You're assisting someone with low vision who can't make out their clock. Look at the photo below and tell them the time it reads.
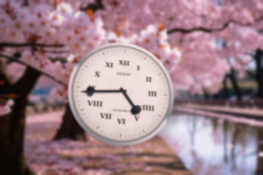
4:44
